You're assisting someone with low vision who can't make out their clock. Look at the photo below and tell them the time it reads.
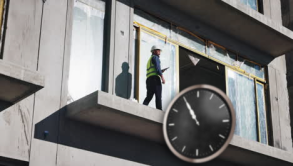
10:55
